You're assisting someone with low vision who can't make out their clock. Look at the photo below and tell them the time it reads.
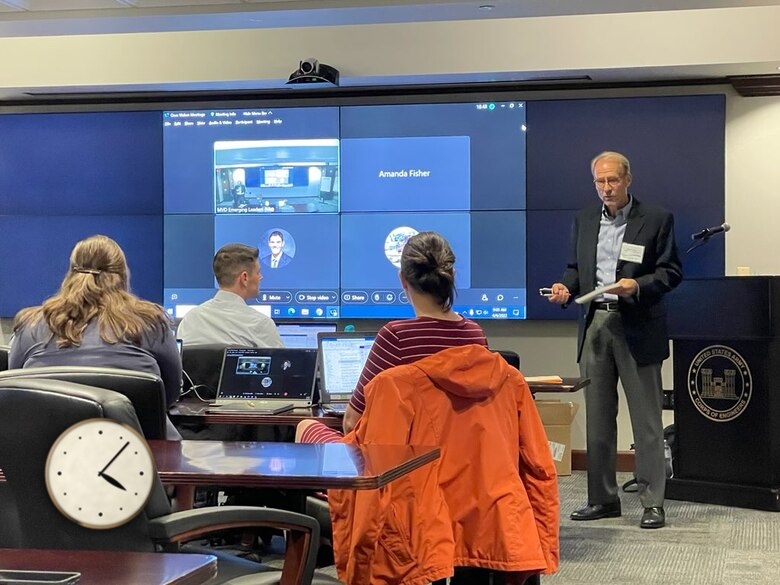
4:07
